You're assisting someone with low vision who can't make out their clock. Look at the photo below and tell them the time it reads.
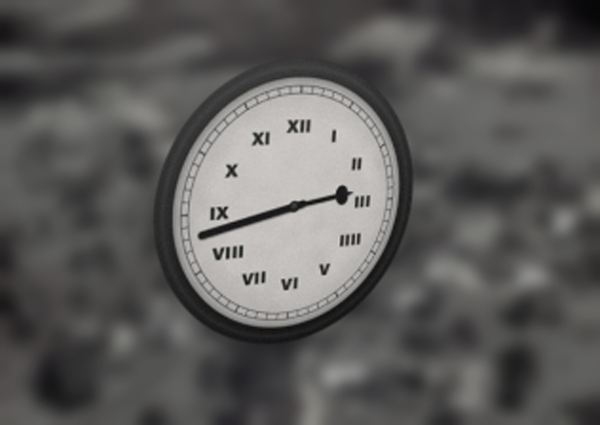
2:43
